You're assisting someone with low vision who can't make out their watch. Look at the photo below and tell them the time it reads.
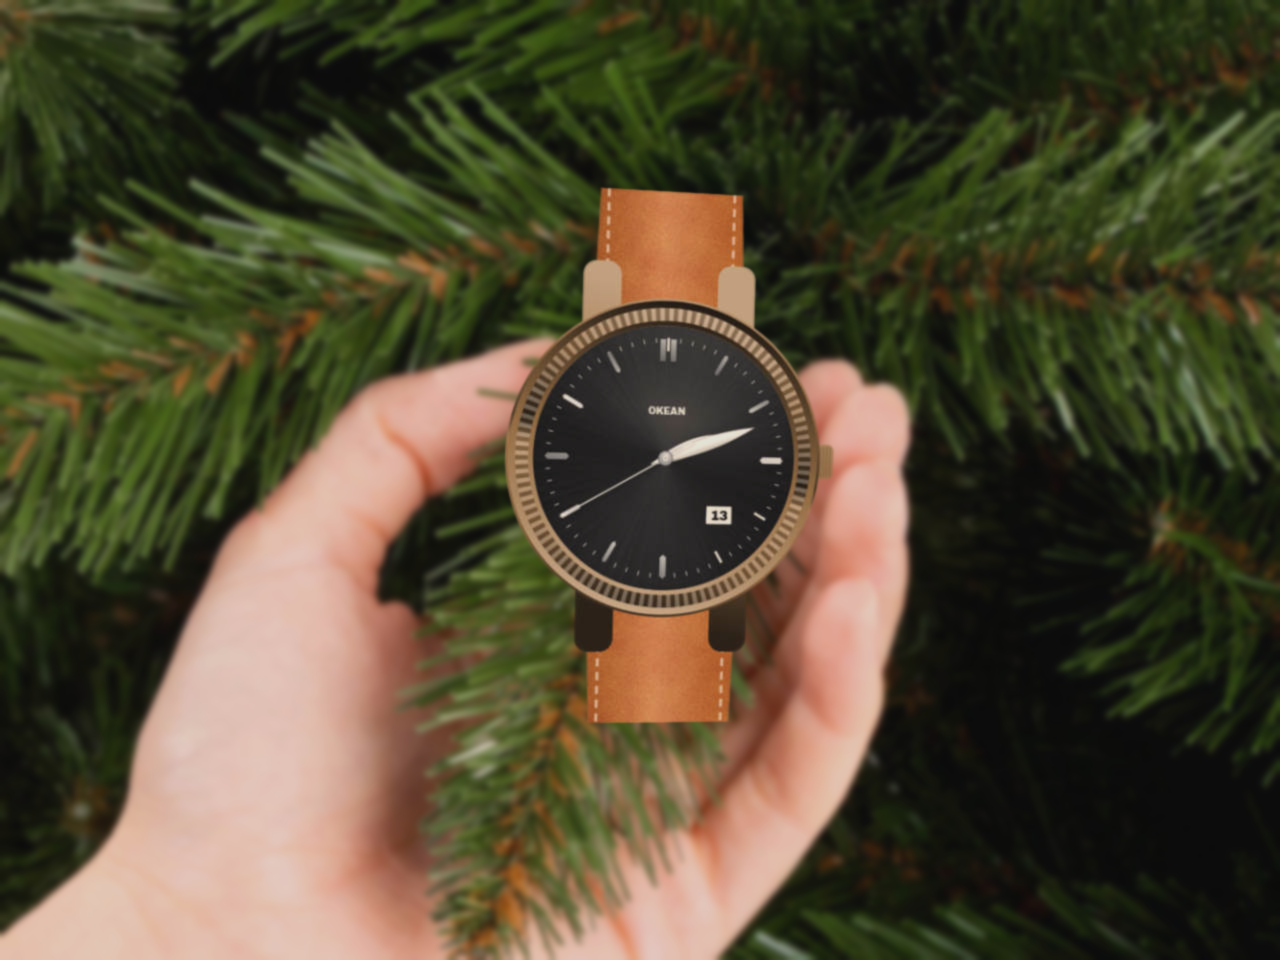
2:11:40
